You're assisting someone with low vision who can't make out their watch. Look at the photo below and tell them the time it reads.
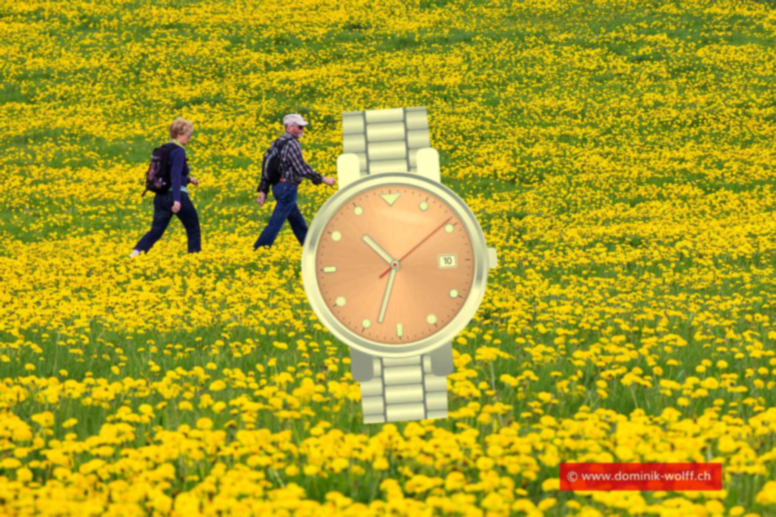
10:33:09
